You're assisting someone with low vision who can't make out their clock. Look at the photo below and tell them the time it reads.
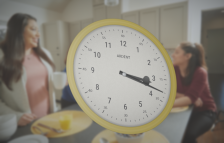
3:18
